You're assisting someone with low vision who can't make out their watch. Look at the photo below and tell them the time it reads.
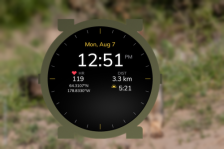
12:51
